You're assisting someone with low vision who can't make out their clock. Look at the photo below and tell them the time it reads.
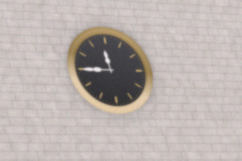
11:45
